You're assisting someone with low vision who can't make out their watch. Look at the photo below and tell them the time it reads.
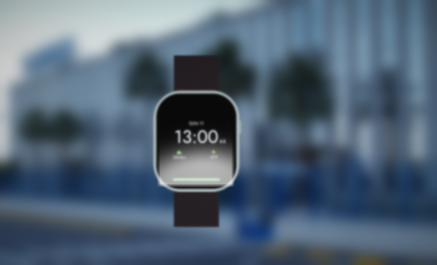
13:00
